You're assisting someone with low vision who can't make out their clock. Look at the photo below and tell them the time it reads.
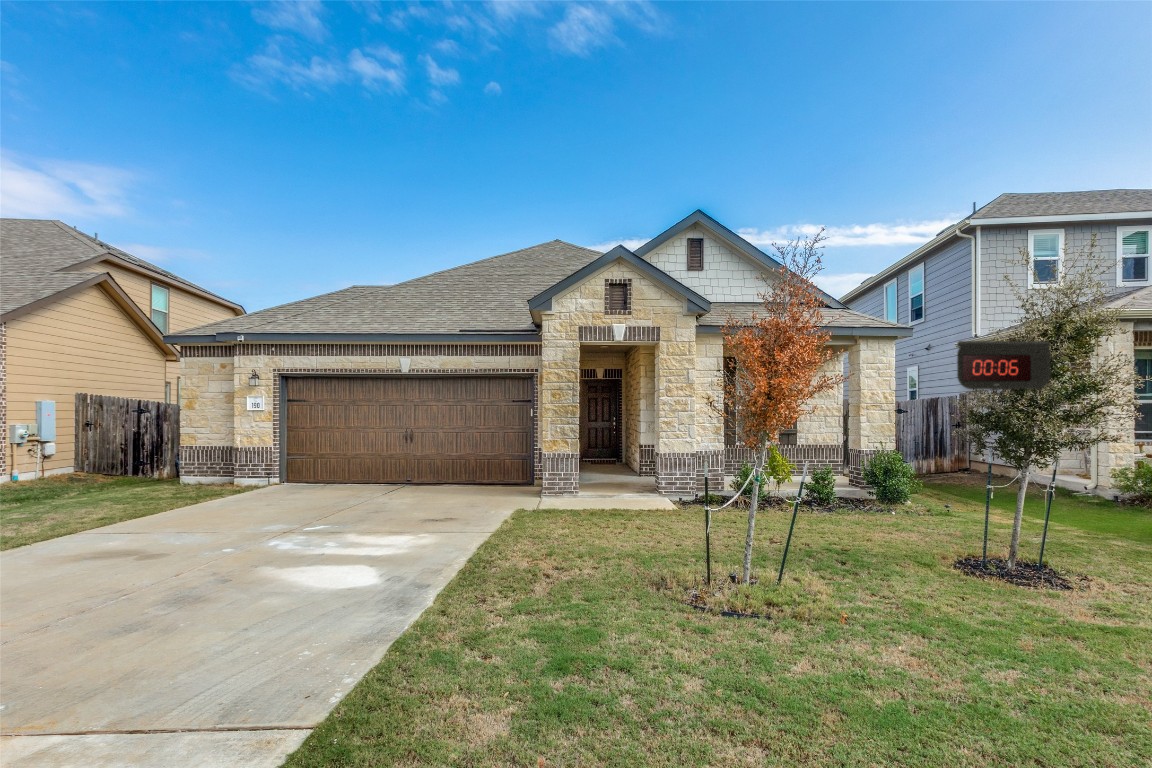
0:06
